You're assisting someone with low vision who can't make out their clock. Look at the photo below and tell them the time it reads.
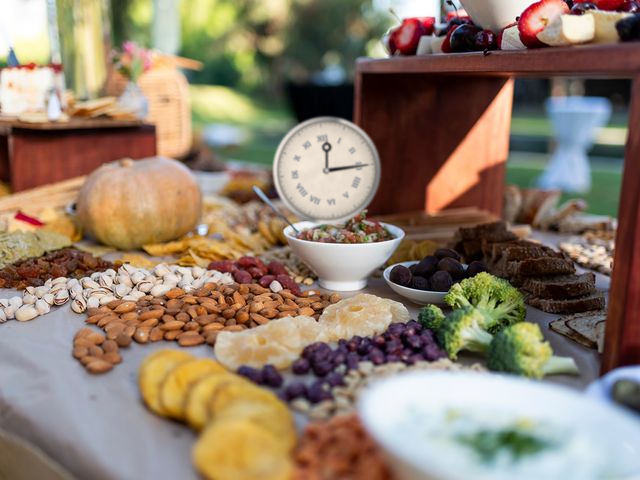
12:15
